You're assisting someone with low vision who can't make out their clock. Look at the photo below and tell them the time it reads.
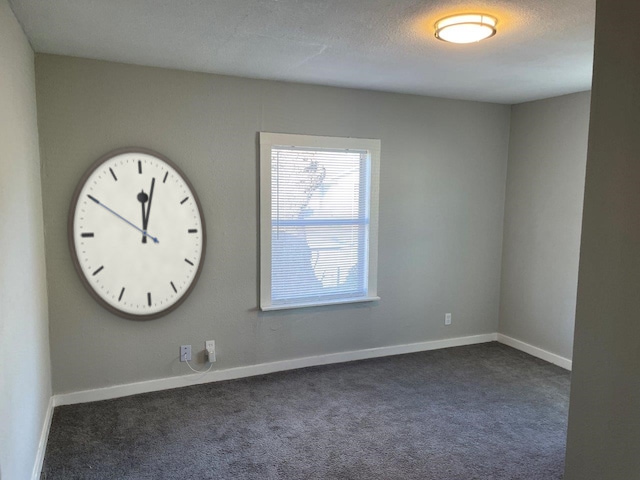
12:02:50
